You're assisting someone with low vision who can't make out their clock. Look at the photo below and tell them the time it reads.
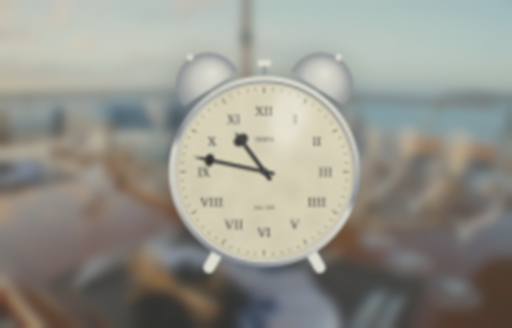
10:47
